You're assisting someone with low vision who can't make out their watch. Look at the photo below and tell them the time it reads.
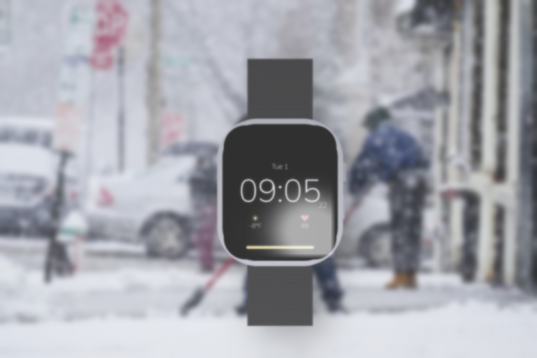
9:05
